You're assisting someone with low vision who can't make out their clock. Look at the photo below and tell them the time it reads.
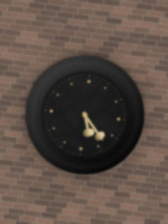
5:23
